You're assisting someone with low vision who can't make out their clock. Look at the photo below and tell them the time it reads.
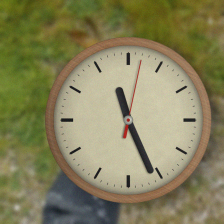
11:26:02
